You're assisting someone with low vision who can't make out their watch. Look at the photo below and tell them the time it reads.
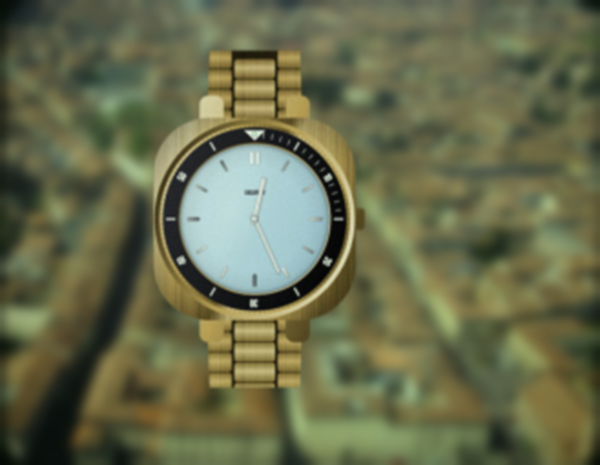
12:26
